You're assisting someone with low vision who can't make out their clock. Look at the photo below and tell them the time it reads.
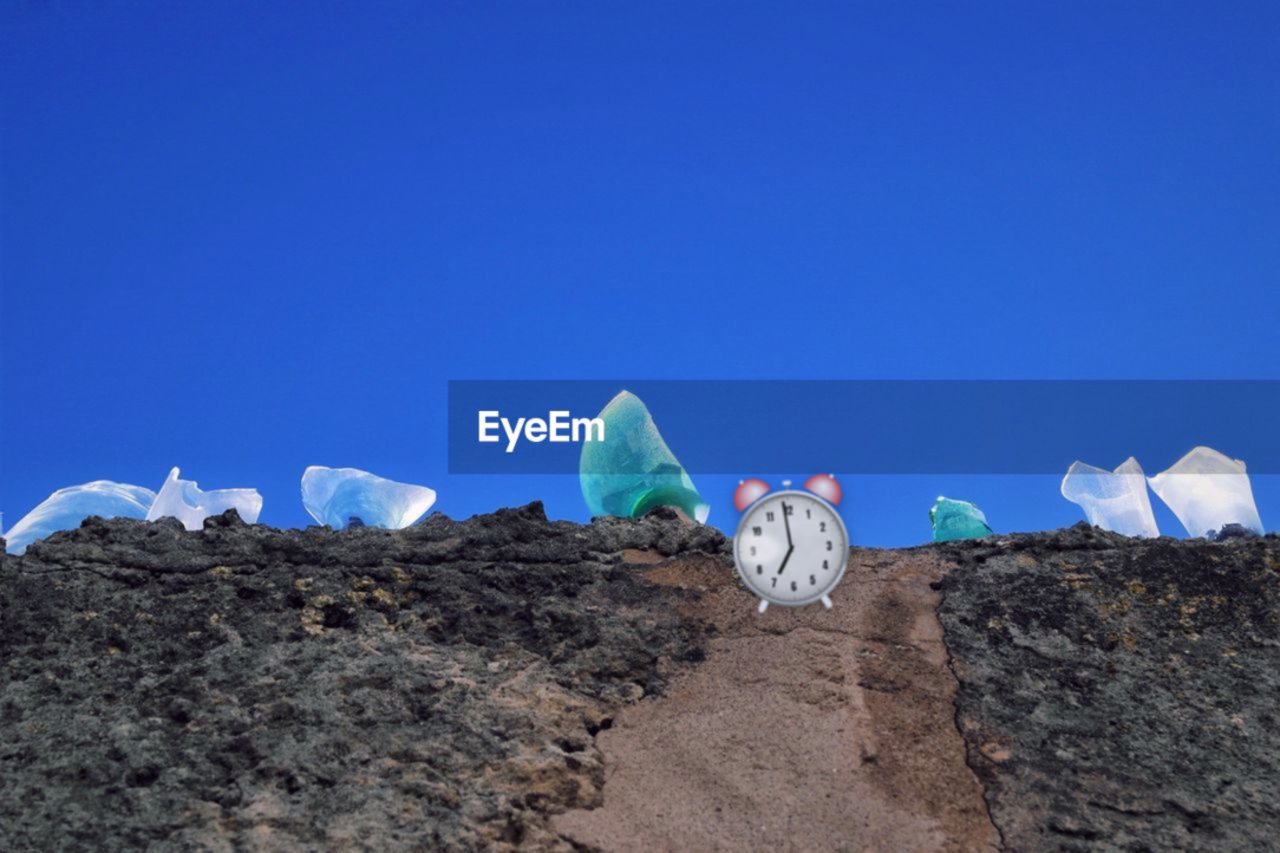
6:59
